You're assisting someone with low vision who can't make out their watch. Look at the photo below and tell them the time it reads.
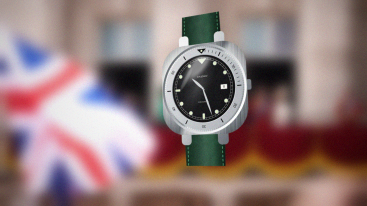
10:27
